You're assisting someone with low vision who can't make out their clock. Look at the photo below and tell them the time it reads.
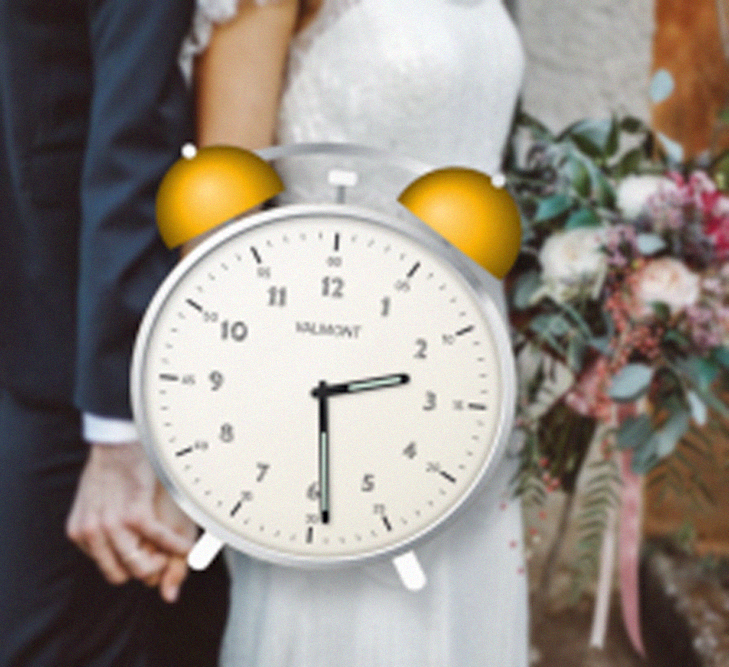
2:29
